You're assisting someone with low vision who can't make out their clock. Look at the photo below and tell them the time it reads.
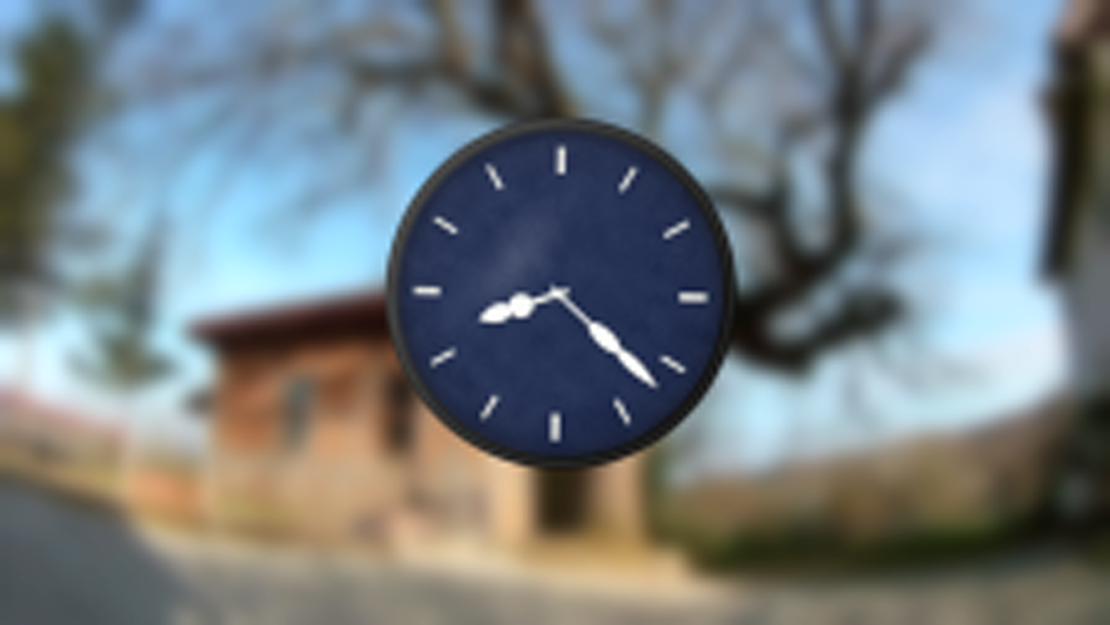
8:22
